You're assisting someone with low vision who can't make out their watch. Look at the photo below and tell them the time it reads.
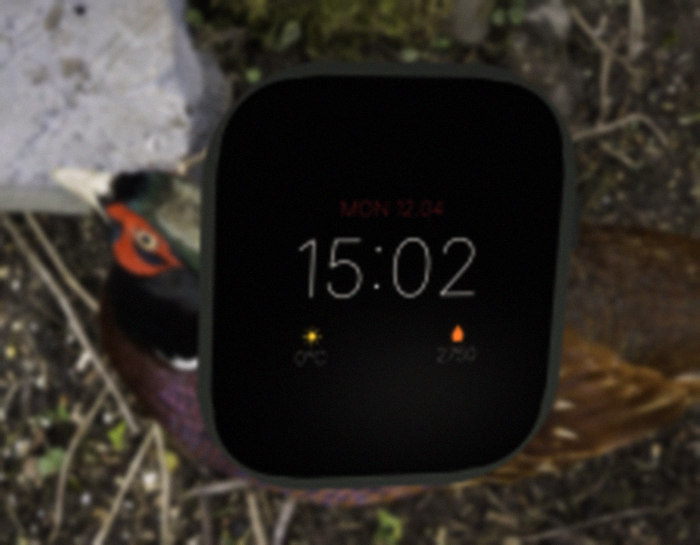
15:02
